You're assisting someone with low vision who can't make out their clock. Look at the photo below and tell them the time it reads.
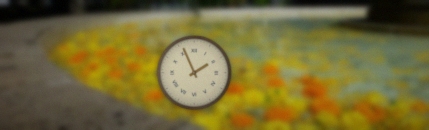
1:56
